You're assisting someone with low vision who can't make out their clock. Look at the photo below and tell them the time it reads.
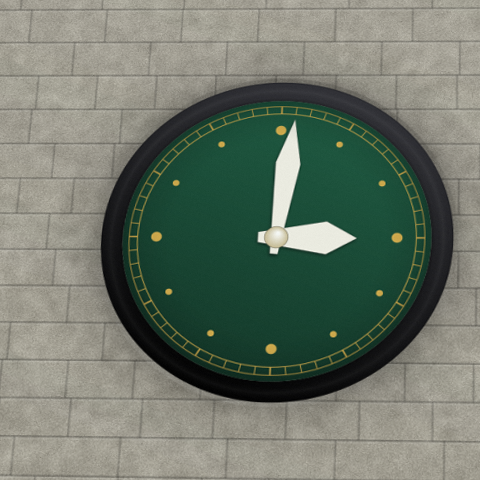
3:01
